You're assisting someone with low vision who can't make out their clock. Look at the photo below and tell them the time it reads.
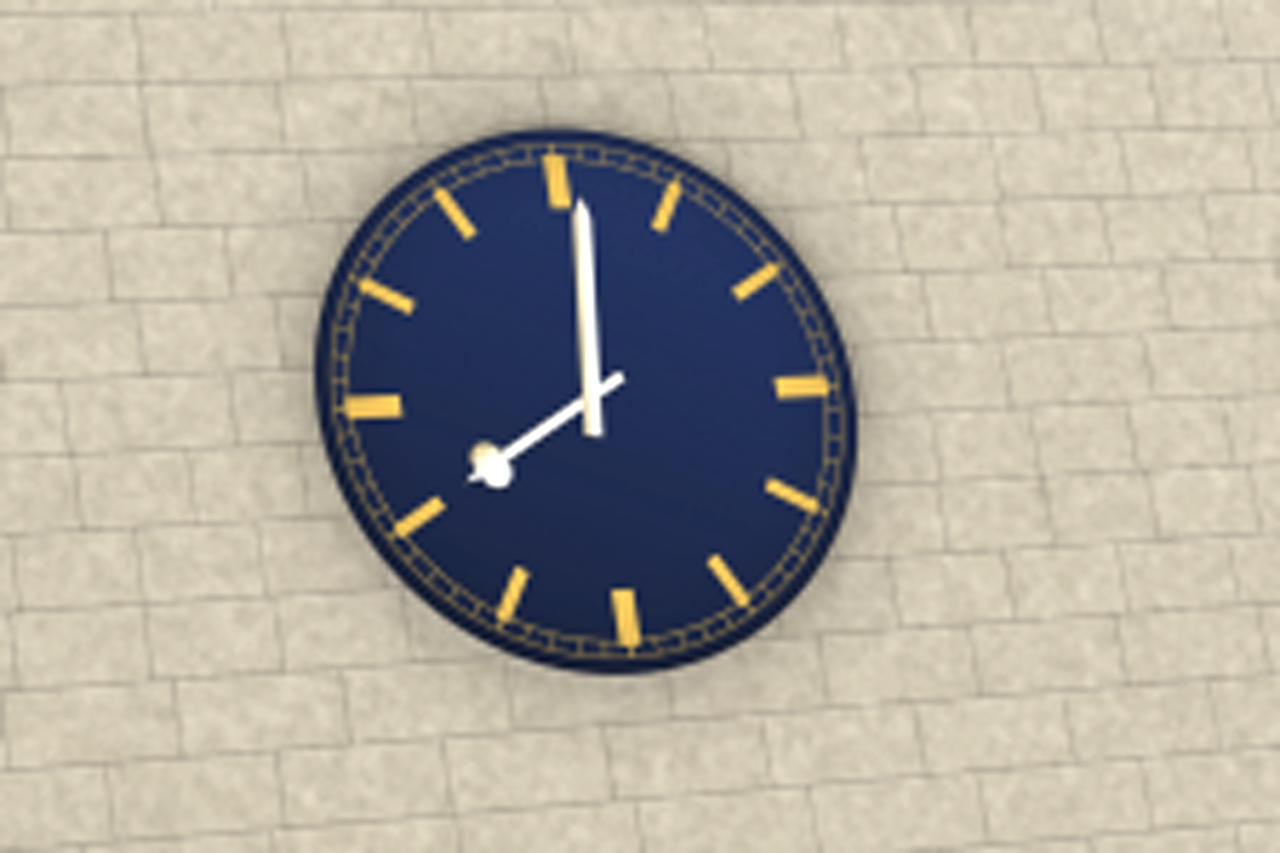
8:01
